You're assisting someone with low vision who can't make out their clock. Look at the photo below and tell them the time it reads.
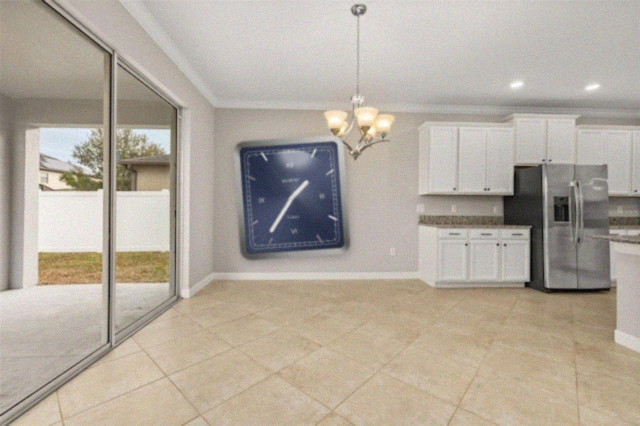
1:36
